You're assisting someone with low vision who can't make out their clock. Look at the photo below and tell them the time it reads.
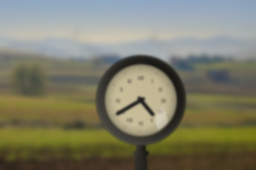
4:40
